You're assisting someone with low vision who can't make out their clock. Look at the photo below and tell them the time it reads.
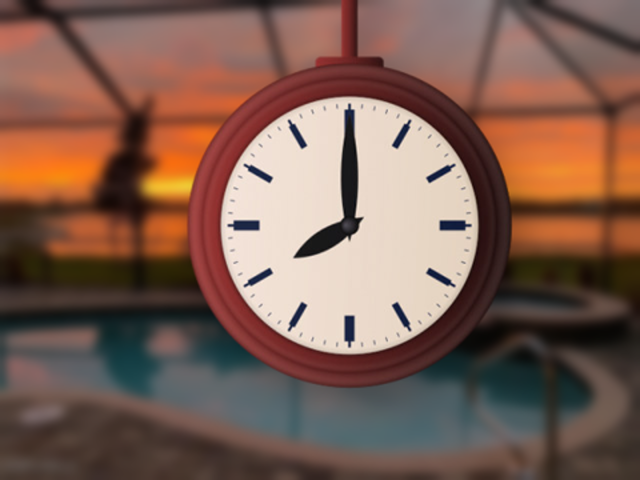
8:00
